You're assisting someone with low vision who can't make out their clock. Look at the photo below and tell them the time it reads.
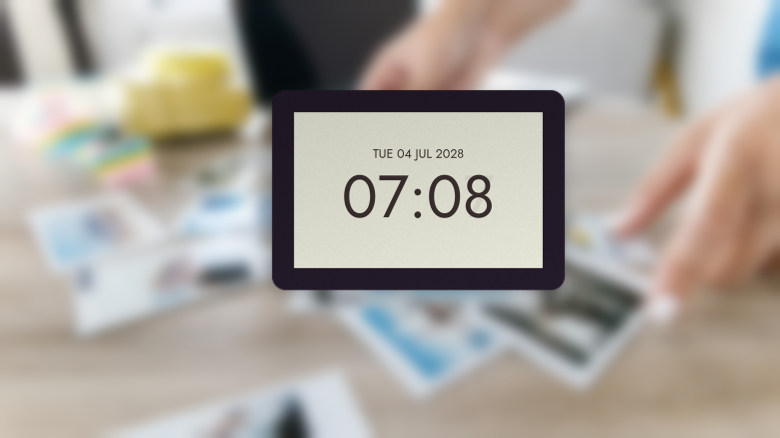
7:08
